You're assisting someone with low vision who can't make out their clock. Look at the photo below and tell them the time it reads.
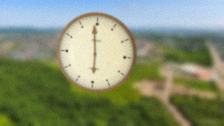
5:59
